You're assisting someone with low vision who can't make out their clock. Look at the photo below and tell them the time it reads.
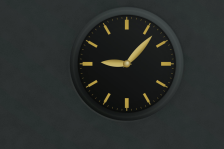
9:07
